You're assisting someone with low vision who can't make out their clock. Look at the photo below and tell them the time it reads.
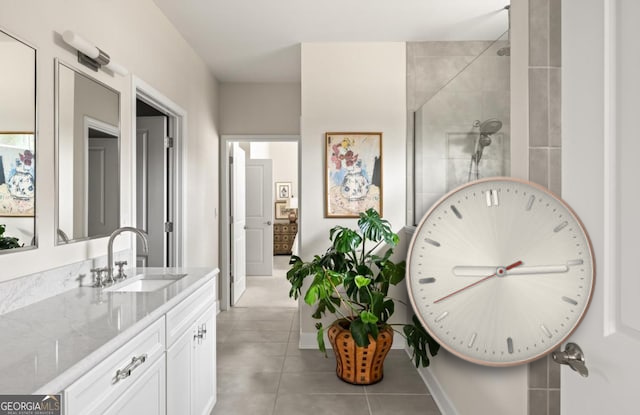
9:15:42
